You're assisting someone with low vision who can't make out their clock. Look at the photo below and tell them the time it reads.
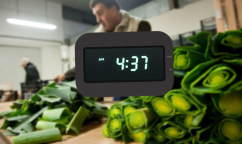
4:37
